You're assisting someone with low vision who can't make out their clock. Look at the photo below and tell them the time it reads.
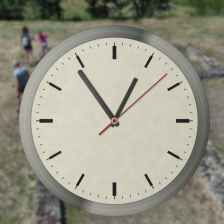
12:54:08
